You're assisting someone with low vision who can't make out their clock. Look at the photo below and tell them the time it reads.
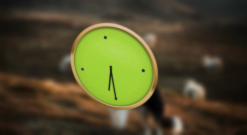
6:30
